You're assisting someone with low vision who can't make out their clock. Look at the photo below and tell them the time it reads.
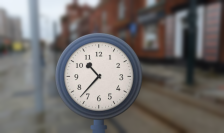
10:37
